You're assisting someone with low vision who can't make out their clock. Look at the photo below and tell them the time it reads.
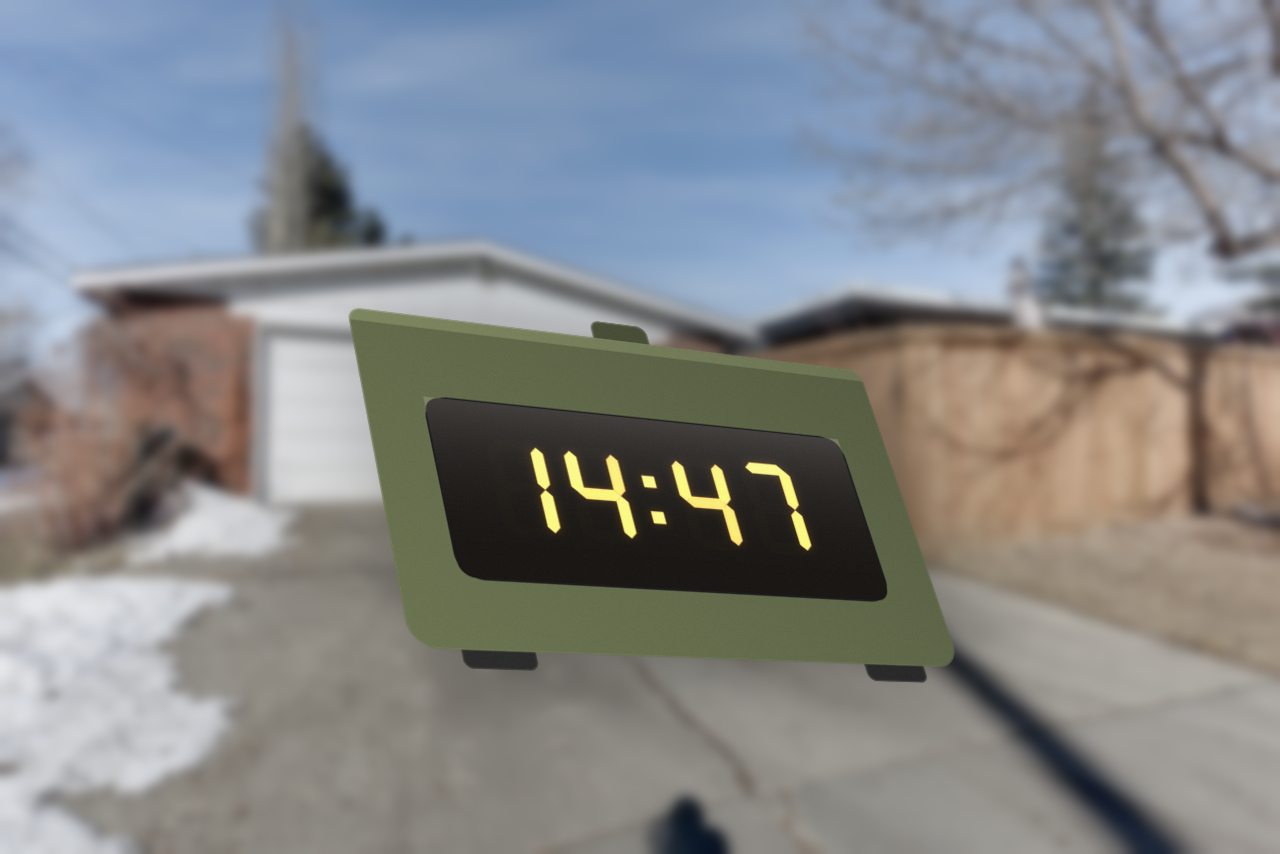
14:47
